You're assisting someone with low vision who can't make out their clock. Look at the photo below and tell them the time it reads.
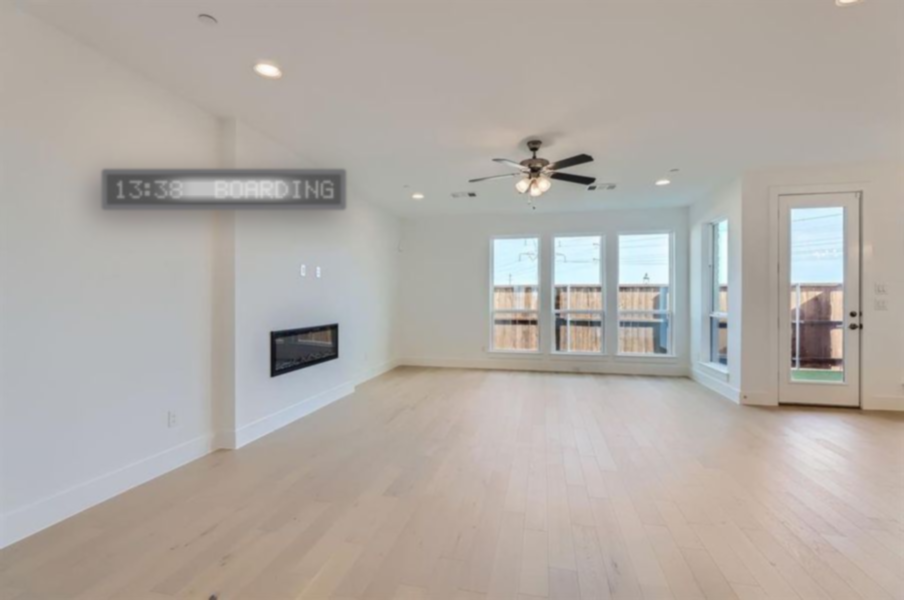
13:38
